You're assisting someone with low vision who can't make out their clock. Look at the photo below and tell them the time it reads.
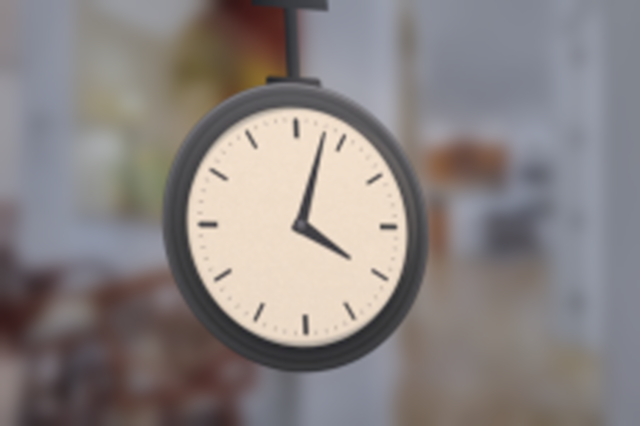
4:03
